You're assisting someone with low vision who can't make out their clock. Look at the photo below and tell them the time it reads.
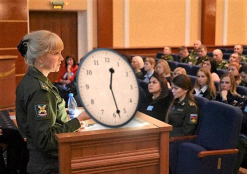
12:28
